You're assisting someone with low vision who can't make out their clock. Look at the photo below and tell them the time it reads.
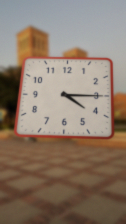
4:15
